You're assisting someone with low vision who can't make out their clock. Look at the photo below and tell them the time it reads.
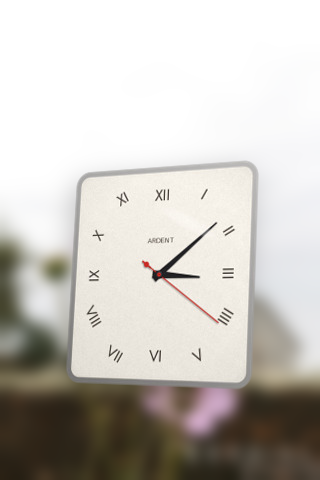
3:08:21
